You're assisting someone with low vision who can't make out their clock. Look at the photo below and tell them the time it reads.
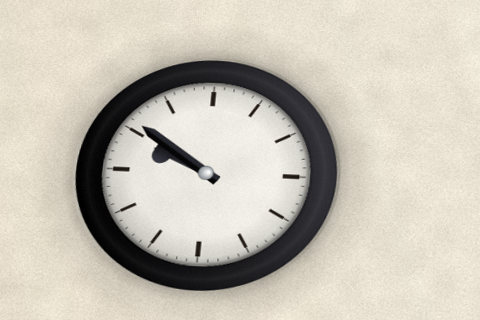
9:51
